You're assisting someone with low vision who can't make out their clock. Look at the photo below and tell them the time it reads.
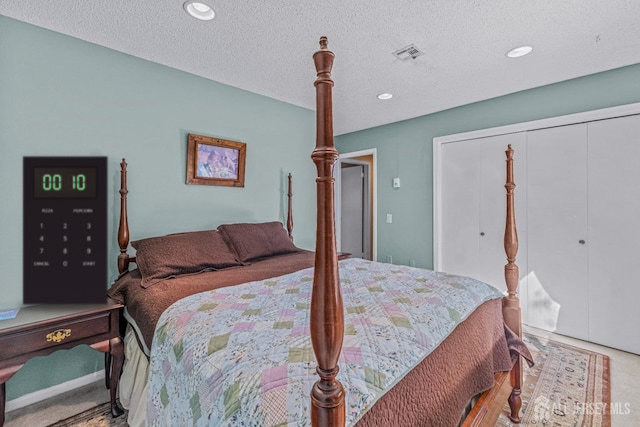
0:10
